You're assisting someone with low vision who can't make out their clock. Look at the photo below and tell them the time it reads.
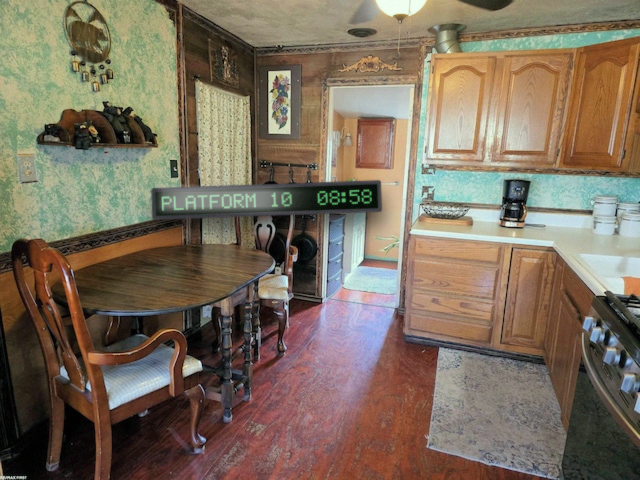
8:58
